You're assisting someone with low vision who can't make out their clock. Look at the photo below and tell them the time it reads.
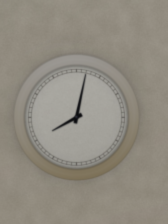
8:02
